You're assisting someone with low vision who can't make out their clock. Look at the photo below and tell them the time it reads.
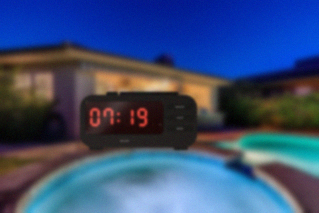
7:19
